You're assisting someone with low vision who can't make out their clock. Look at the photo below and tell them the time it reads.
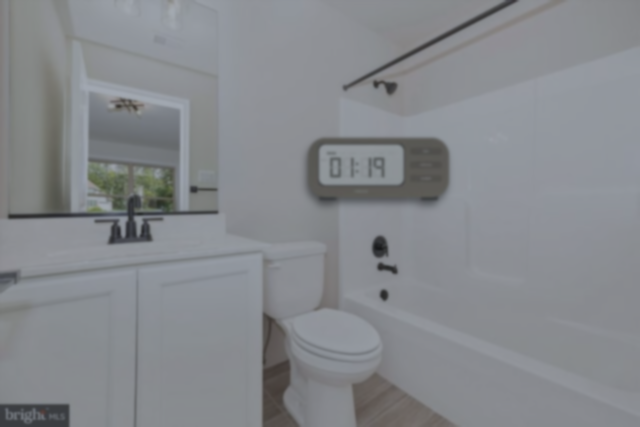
1:19
